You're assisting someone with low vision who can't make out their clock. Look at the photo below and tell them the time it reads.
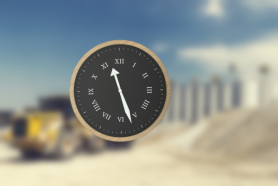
11:27
